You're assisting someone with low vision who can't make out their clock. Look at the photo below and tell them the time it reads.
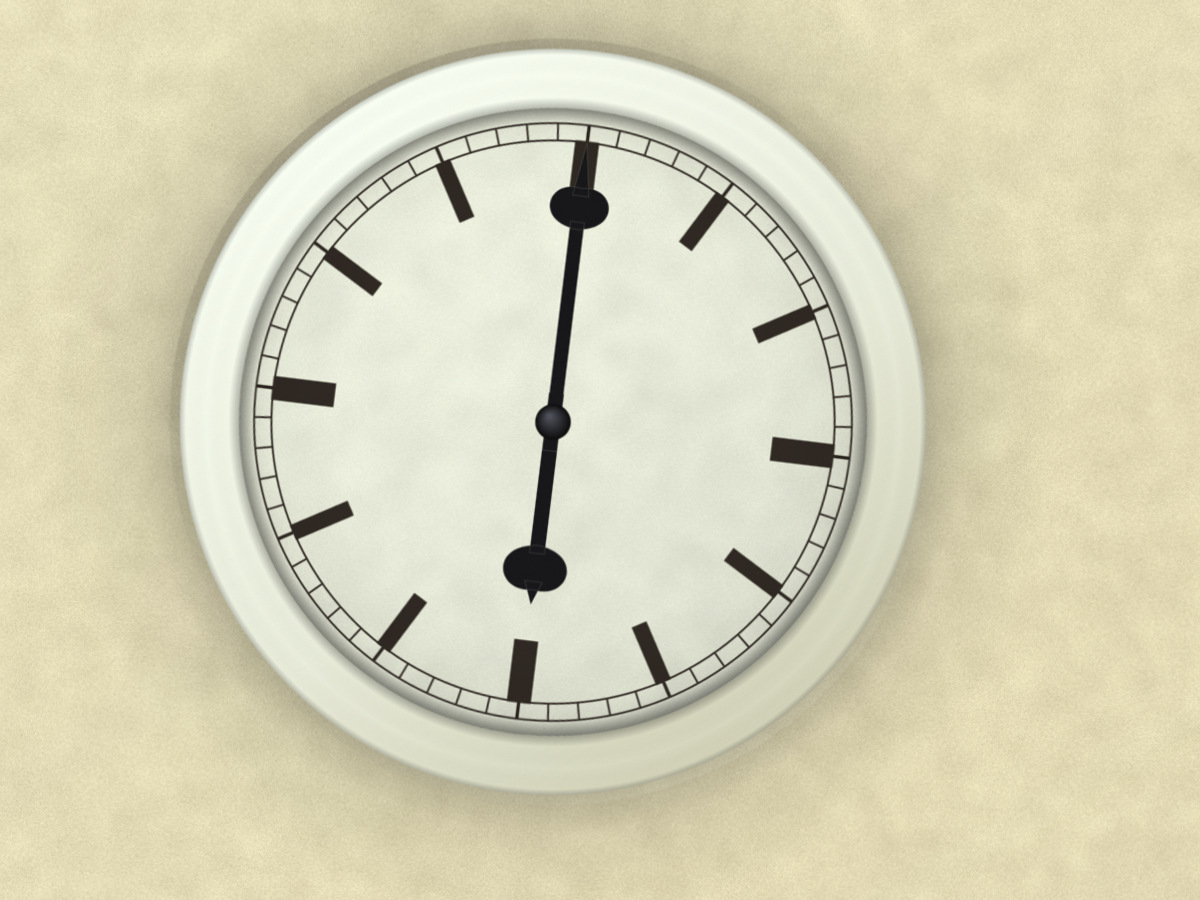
6:00
